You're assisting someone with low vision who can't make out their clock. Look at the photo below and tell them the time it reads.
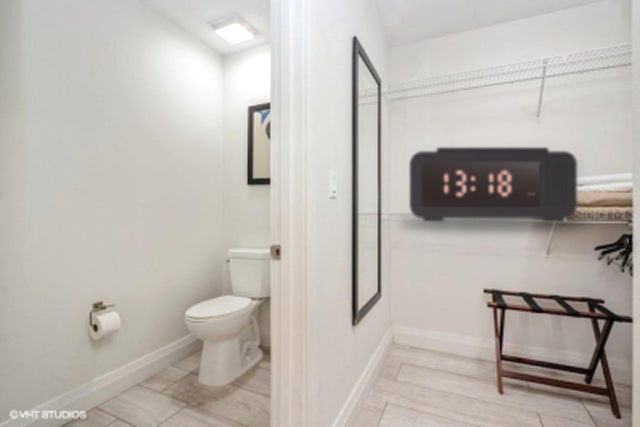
13:18
